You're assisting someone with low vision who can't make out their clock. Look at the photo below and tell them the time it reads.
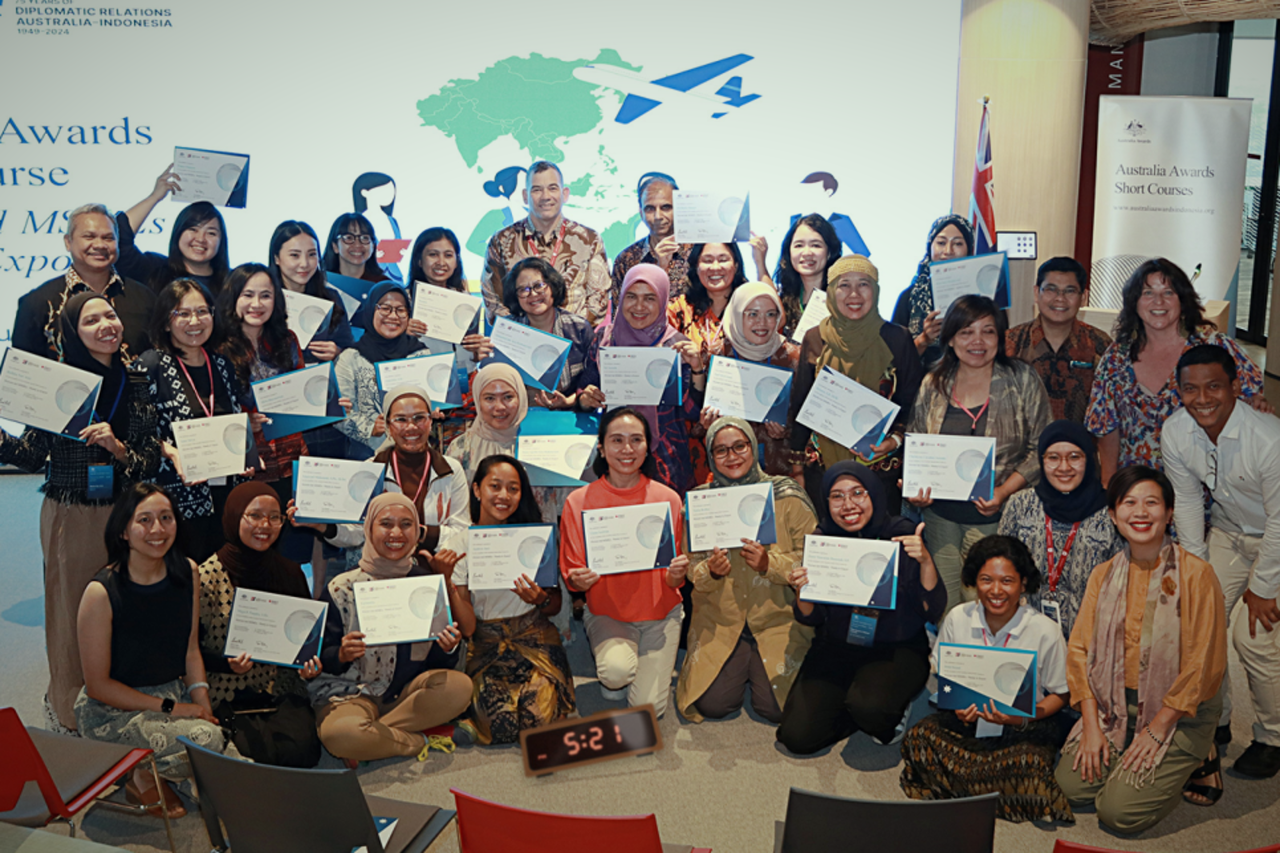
5:21
